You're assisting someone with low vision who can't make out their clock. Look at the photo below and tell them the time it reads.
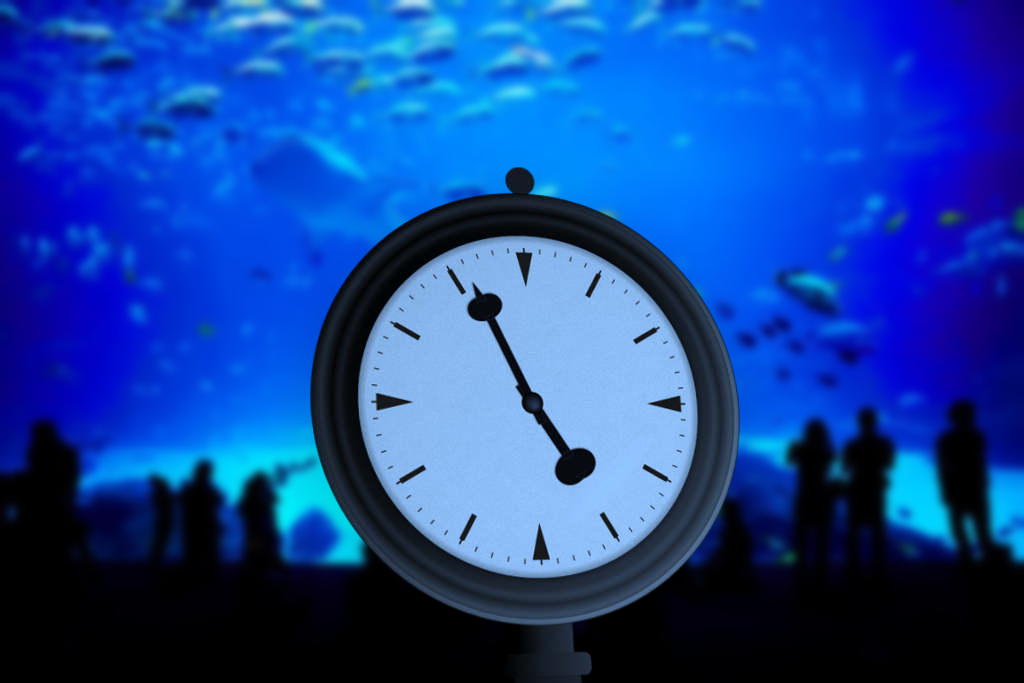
4:56
